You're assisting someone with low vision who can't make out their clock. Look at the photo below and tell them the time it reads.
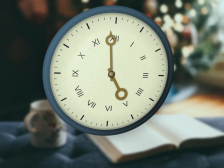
4:59
